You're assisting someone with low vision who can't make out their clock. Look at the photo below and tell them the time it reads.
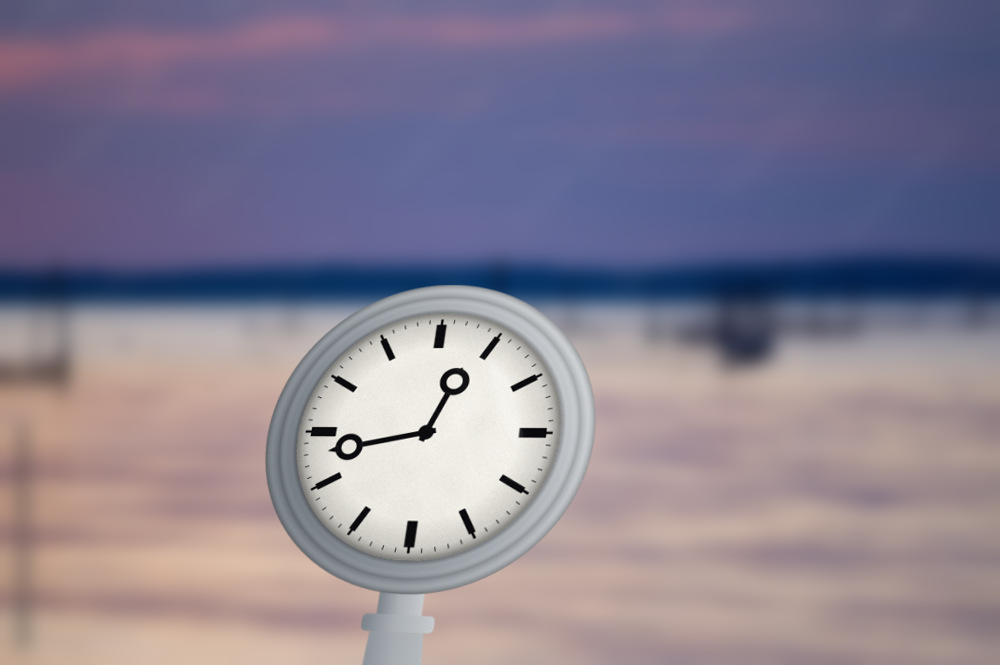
12:43
